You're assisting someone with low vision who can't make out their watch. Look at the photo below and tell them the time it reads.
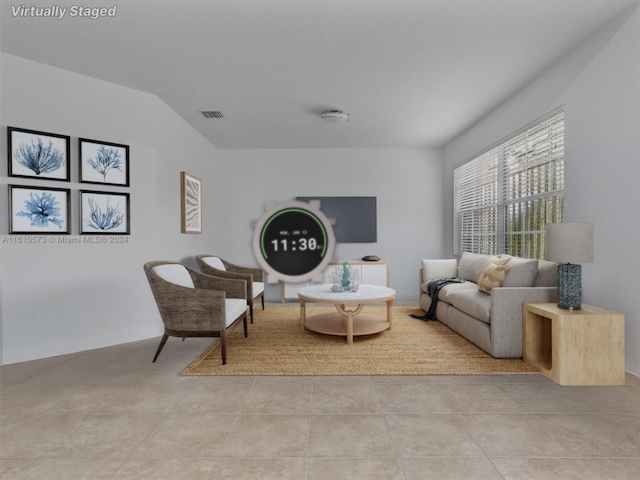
11:30
